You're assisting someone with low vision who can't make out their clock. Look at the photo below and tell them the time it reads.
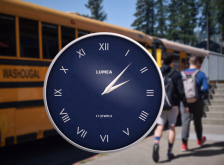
2:07
